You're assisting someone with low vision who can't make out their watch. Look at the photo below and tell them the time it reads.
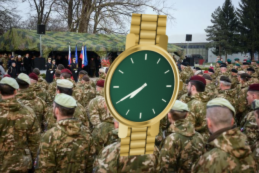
7:40
